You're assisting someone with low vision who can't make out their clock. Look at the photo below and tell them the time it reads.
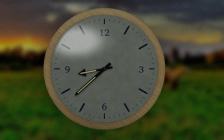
8:38
